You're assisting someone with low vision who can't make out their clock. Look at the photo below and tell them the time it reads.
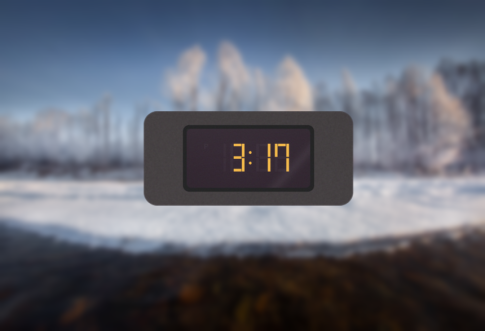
3:17
